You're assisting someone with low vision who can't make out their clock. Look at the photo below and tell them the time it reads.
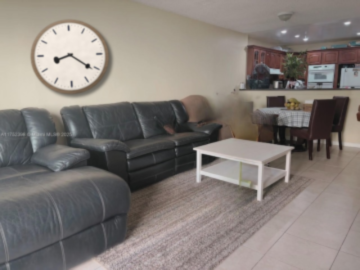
8:21
